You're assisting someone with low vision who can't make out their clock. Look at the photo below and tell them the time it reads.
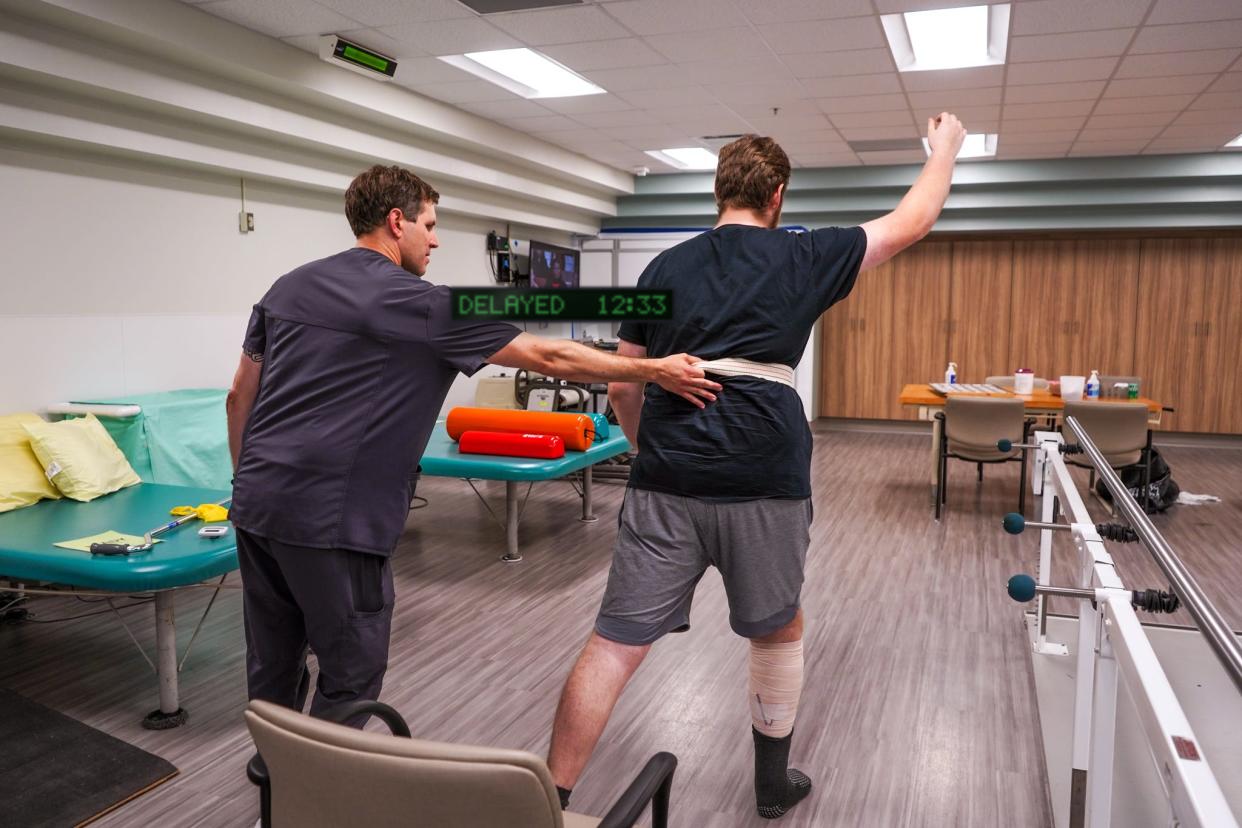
12:33
